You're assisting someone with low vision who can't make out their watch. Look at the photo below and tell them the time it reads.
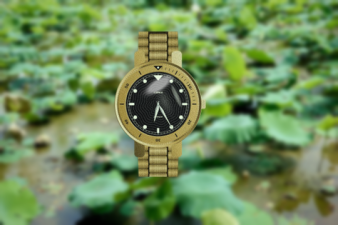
6:25
